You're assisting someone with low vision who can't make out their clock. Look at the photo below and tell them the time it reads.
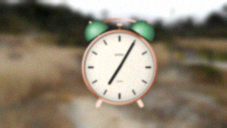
7:05
